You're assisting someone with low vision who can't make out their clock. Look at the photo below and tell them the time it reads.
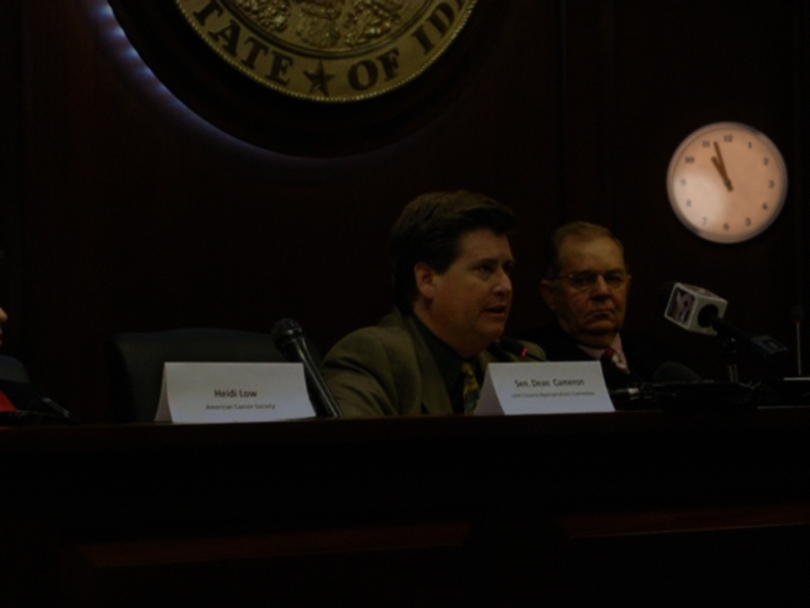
10:57
